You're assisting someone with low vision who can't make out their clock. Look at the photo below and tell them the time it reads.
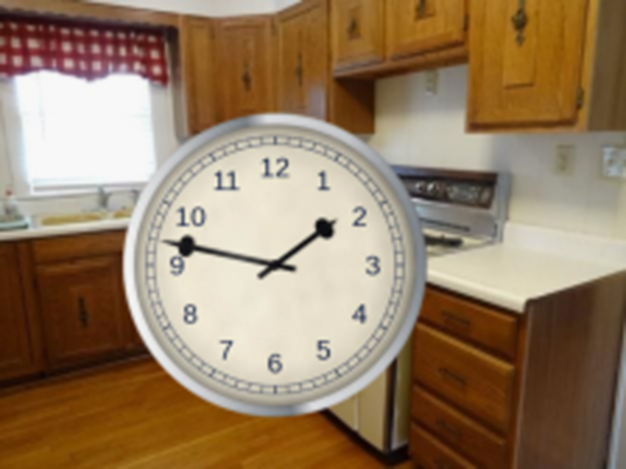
1:47
